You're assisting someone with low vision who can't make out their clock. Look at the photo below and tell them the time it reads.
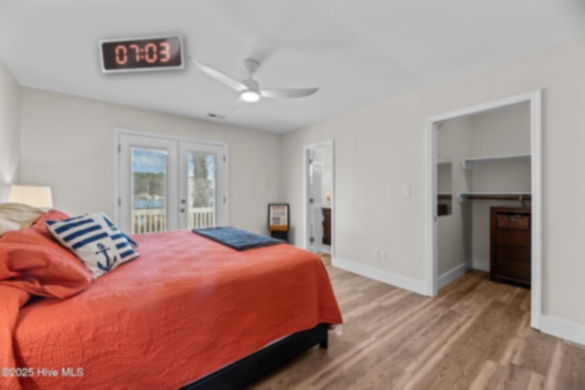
7:03
